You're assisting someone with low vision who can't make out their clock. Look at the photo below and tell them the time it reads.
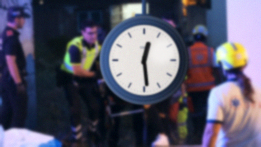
12:29
